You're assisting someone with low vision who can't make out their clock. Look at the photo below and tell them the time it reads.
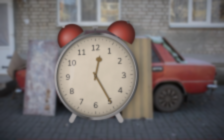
12:25
